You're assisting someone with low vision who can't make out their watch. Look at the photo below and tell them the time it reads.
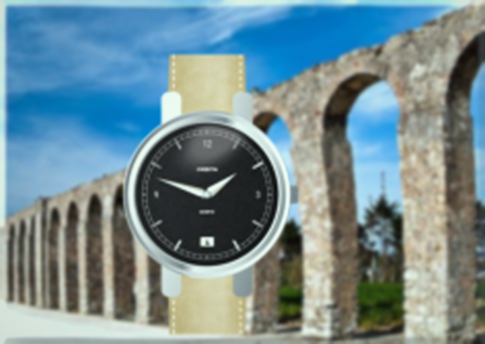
1:48
